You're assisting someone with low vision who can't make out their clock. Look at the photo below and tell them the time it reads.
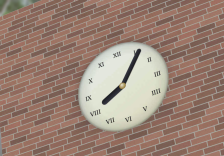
8:06
